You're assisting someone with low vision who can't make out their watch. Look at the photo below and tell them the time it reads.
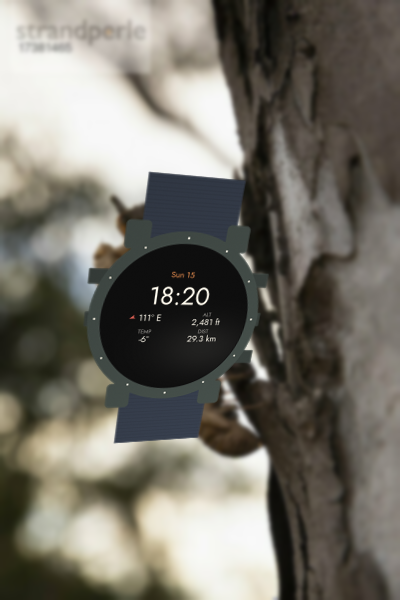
18:20
